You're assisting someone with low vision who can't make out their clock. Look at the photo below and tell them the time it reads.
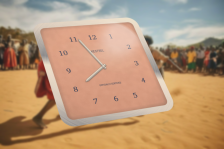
7:56
